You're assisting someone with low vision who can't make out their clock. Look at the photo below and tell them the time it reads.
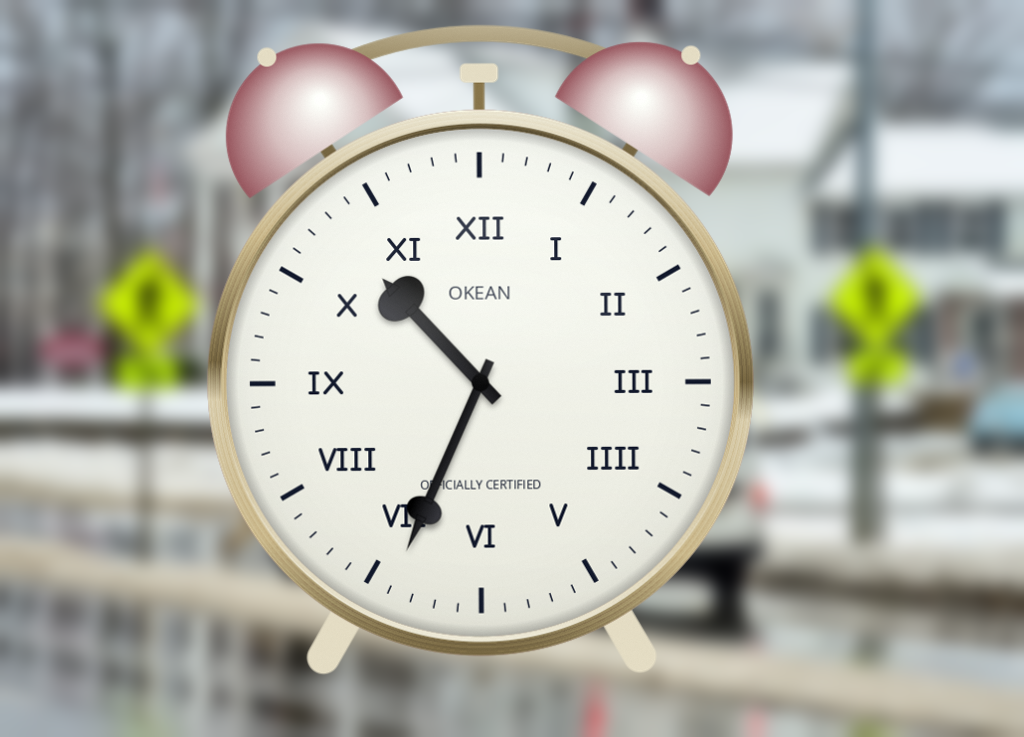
10:34
